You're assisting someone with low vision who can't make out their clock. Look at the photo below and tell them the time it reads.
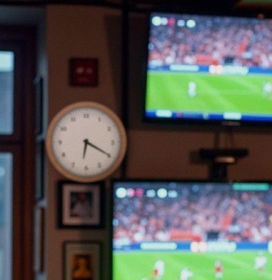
6:20
